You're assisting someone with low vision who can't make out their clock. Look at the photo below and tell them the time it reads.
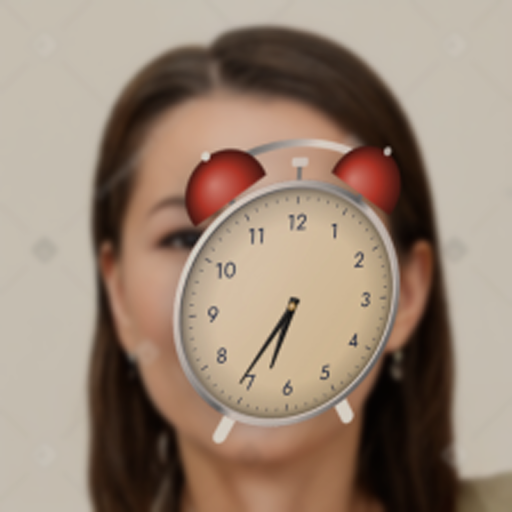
6:36
